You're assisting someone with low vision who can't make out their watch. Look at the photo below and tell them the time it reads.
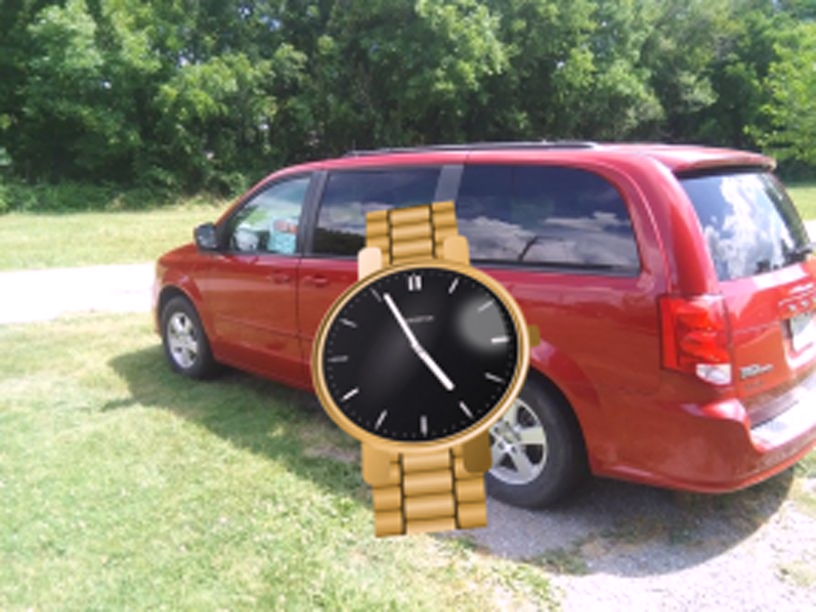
4:56
